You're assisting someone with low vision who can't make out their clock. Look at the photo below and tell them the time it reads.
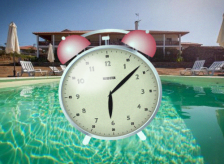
6:08
